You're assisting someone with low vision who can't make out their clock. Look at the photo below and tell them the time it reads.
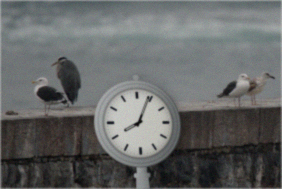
8:04
